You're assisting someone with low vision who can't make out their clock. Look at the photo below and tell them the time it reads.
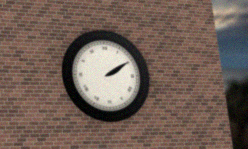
2:10
